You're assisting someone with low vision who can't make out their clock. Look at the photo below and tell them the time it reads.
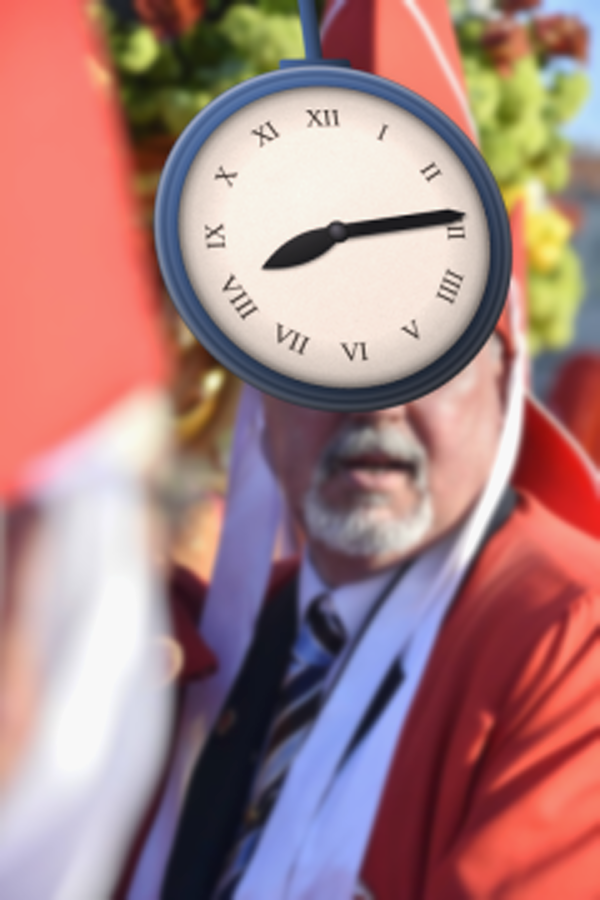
8:14
